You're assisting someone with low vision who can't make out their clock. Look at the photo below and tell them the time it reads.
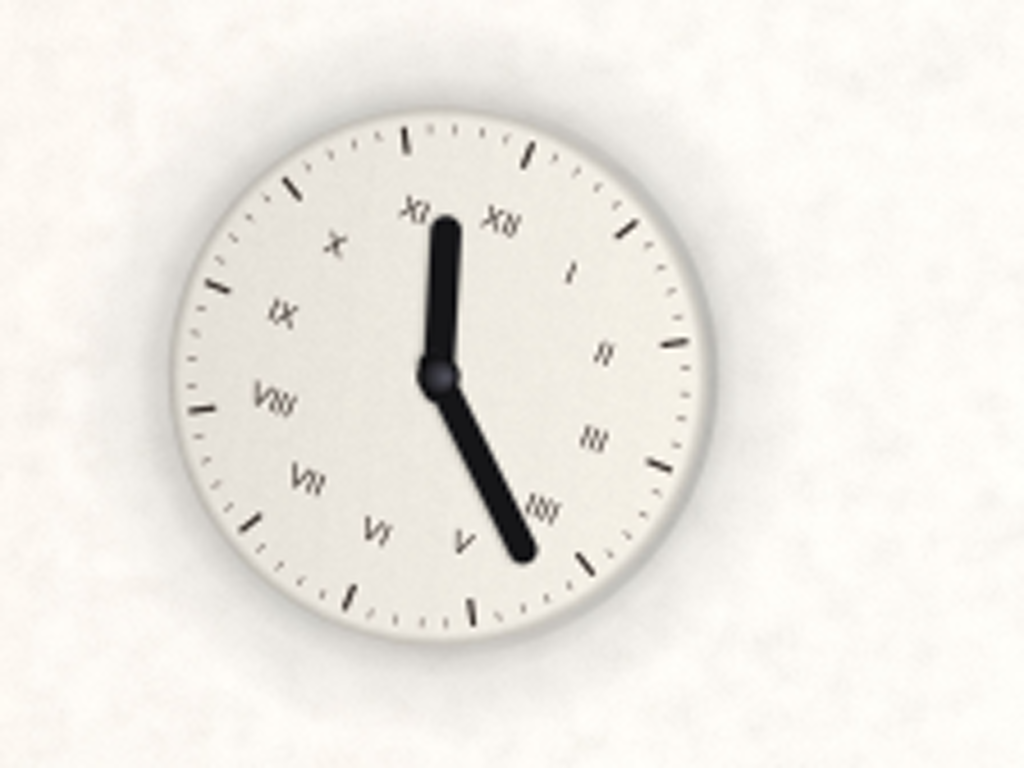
11:22
